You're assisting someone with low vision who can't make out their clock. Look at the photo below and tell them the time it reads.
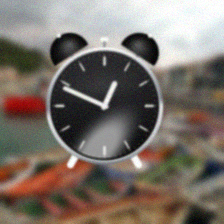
12:49
